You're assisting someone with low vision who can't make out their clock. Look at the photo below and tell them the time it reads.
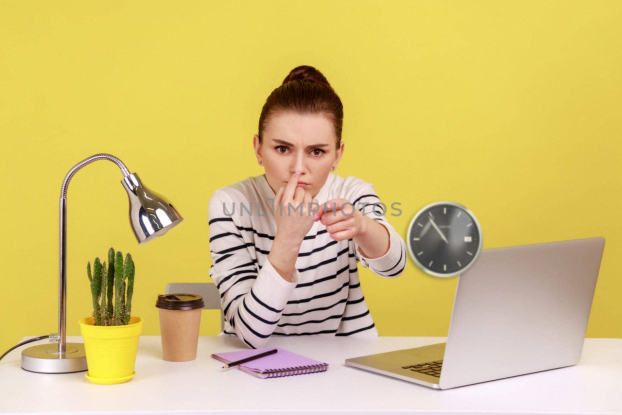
10:54
